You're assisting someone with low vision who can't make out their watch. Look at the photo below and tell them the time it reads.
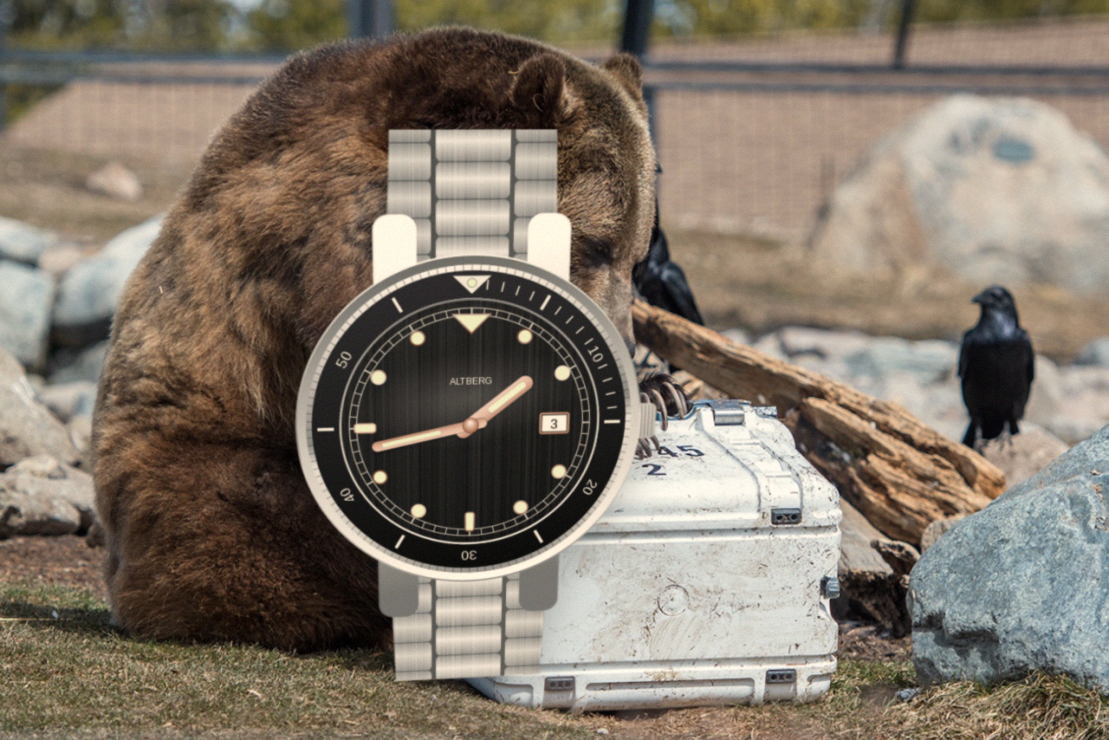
1:43
